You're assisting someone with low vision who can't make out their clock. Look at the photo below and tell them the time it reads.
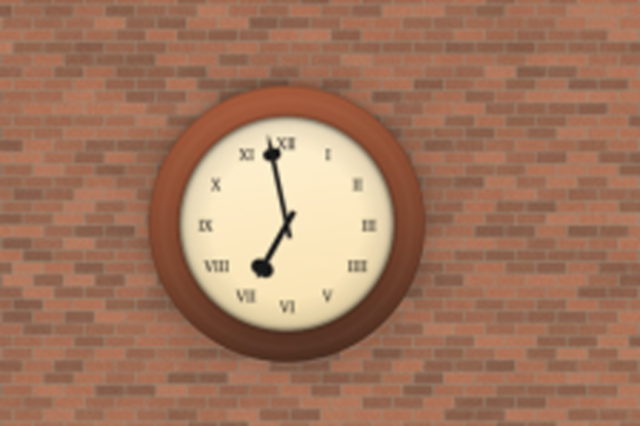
6:58
